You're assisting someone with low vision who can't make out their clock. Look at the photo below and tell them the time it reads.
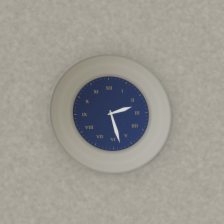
2:28
